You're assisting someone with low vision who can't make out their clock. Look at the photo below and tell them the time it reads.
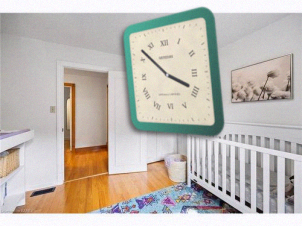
3:52
